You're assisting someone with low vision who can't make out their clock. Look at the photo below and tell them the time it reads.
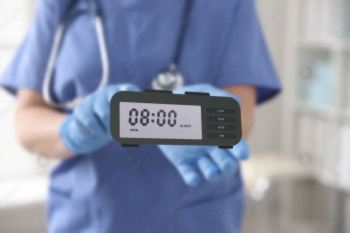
8:00
